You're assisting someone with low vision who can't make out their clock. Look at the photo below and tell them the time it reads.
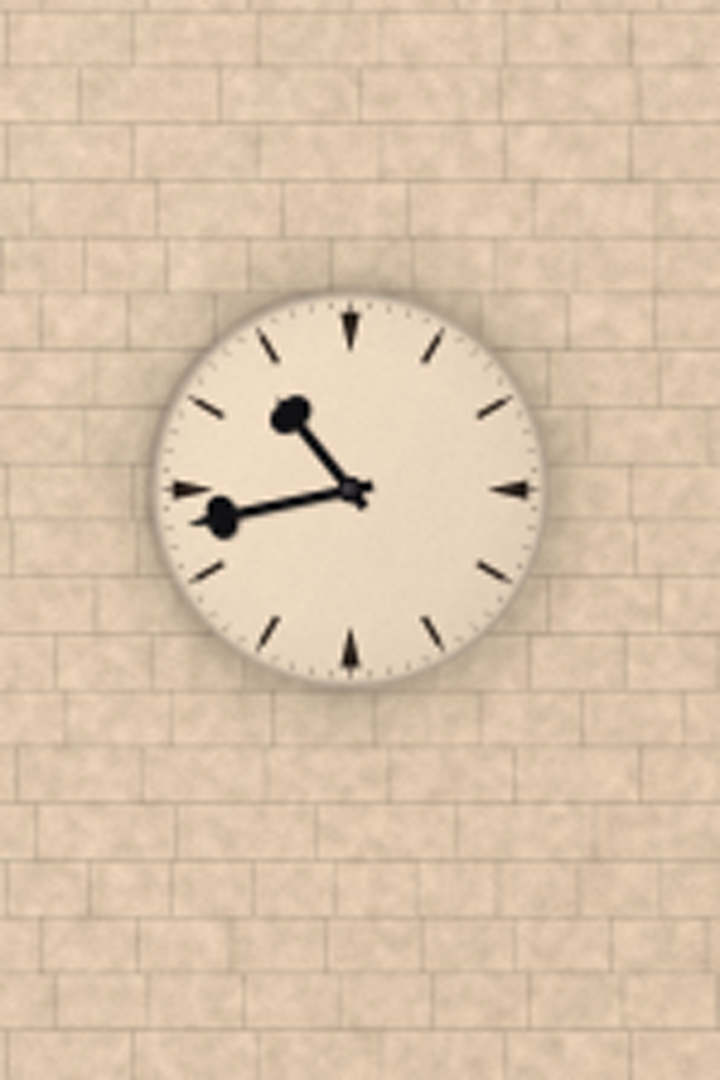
10:43
